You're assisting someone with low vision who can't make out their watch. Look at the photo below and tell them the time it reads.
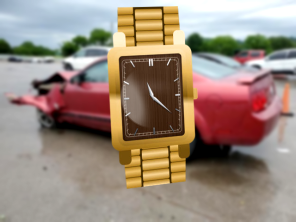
11:22
